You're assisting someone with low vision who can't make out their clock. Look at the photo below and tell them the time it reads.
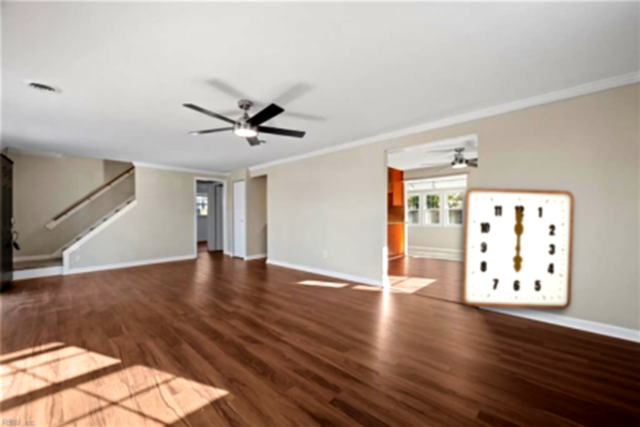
6:00
